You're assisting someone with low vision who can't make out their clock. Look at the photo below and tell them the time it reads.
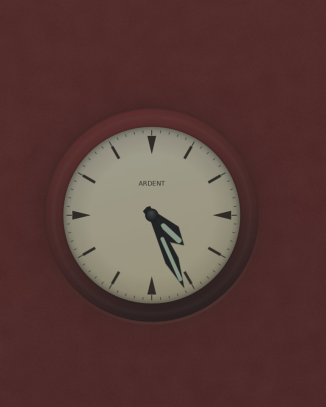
4:26
